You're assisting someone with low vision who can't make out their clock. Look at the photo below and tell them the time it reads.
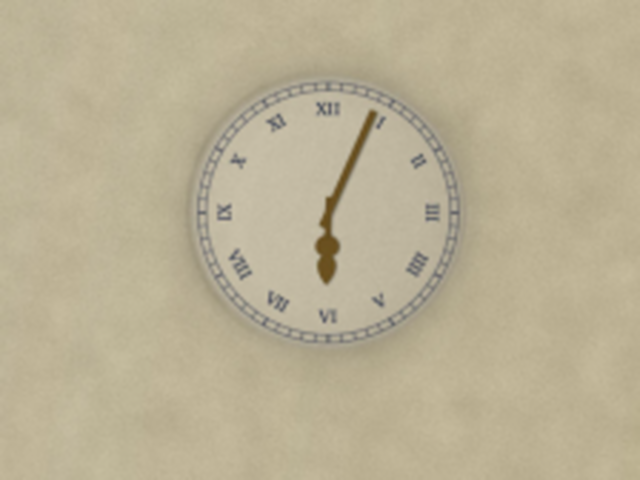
6:04
